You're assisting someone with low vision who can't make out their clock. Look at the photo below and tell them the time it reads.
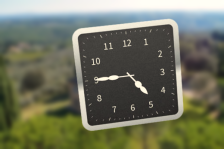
4:45
